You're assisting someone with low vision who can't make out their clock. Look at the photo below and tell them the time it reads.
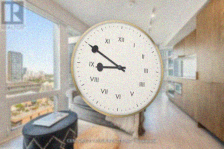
8:50
